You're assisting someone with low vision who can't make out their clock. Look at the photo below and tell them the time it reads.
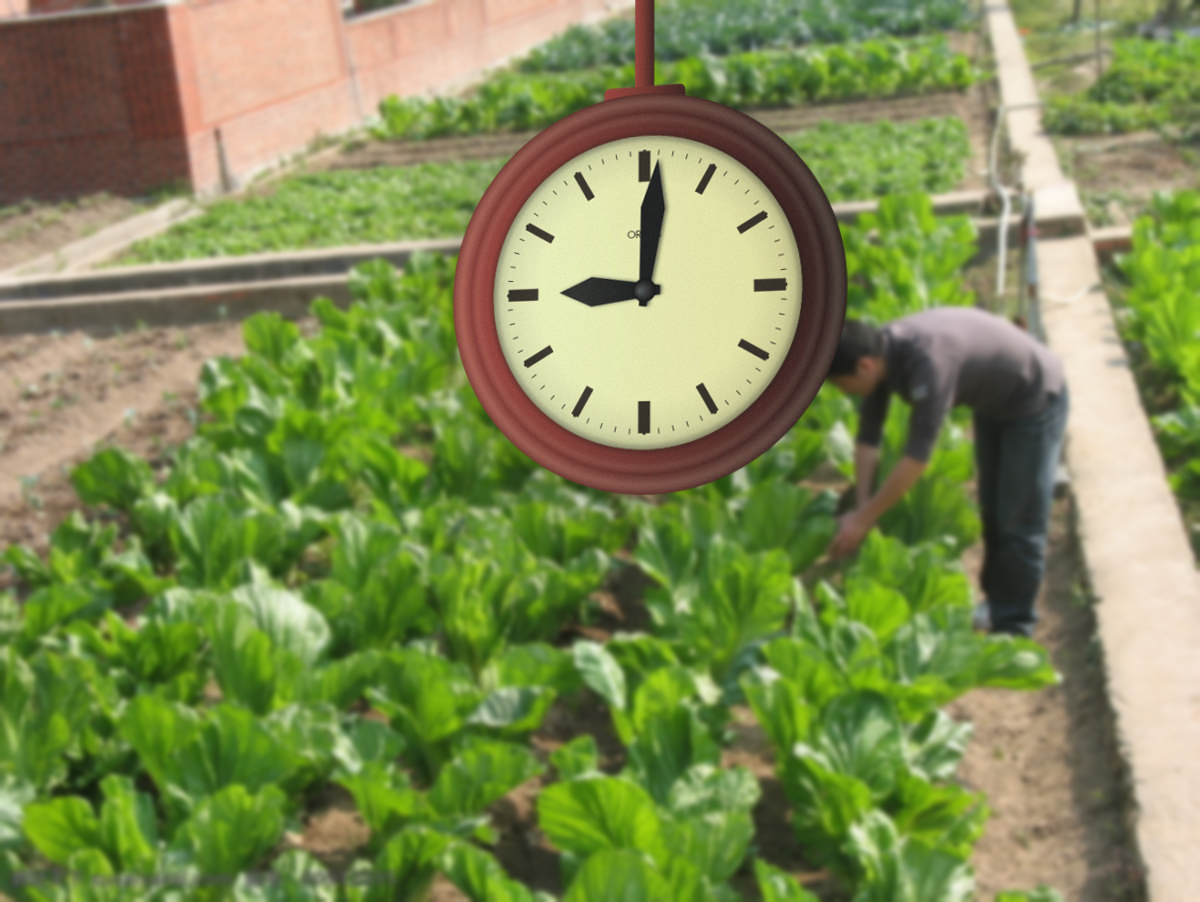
9:01
